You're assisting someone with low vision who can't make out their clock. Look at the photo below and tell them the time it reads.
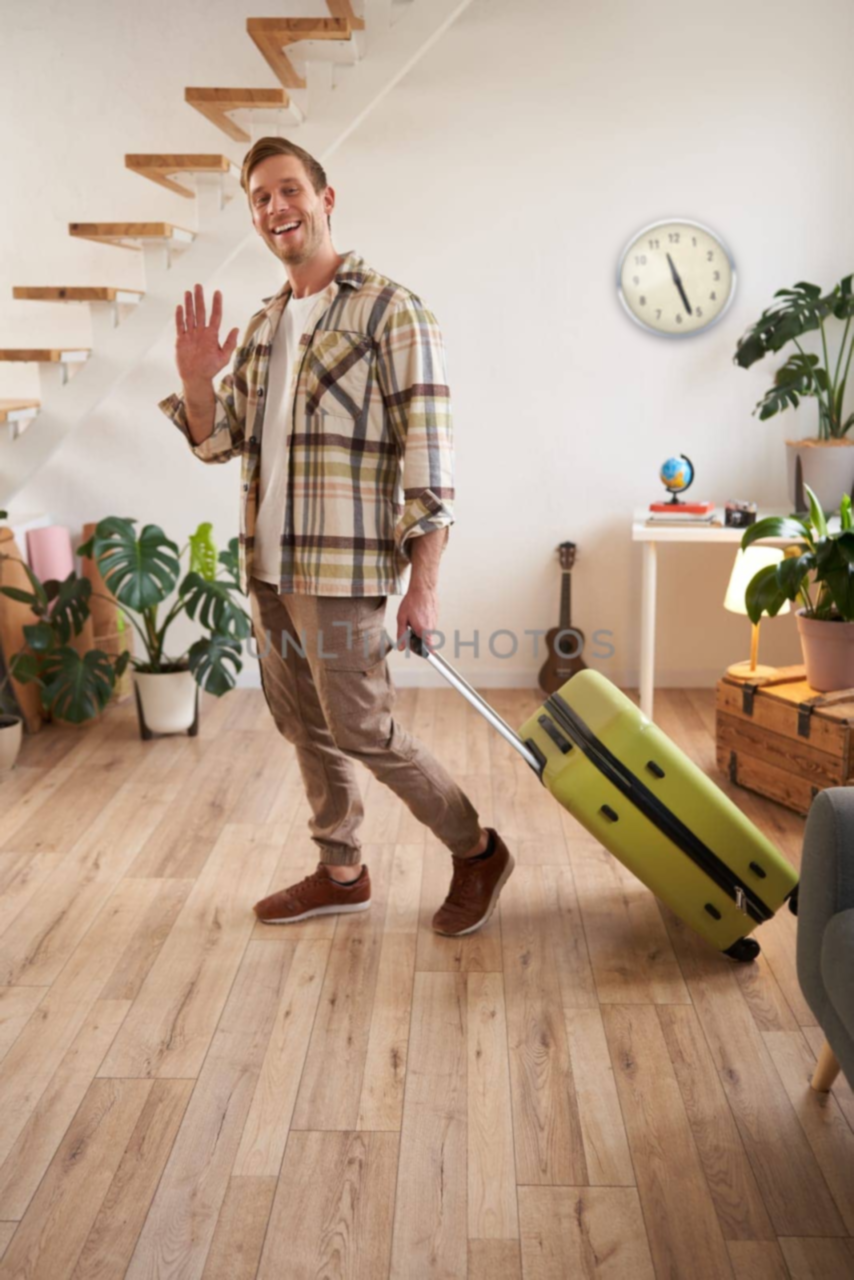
11:27
